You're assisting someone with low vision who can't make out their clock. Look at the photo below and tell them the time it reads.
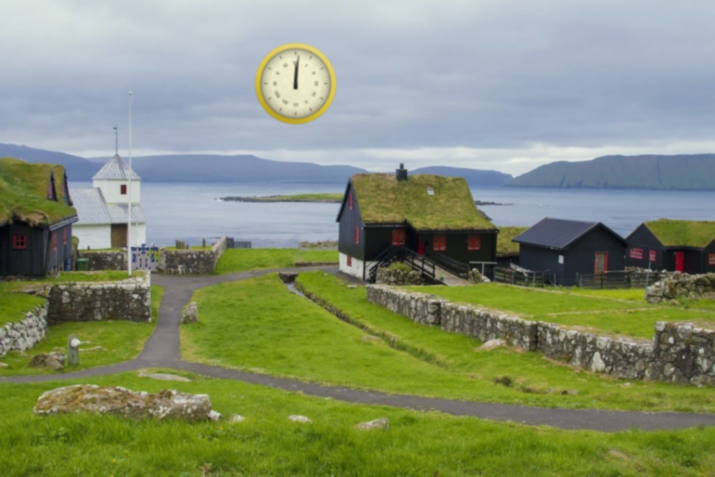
12:01
